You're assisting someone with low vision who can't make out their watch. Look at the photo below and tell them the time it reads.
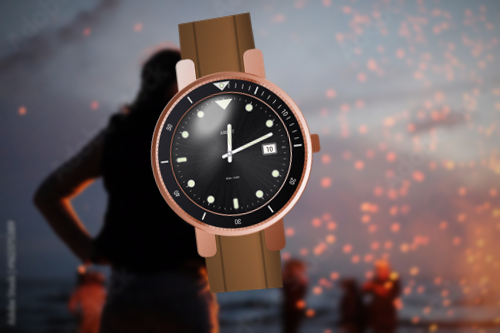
12:12
